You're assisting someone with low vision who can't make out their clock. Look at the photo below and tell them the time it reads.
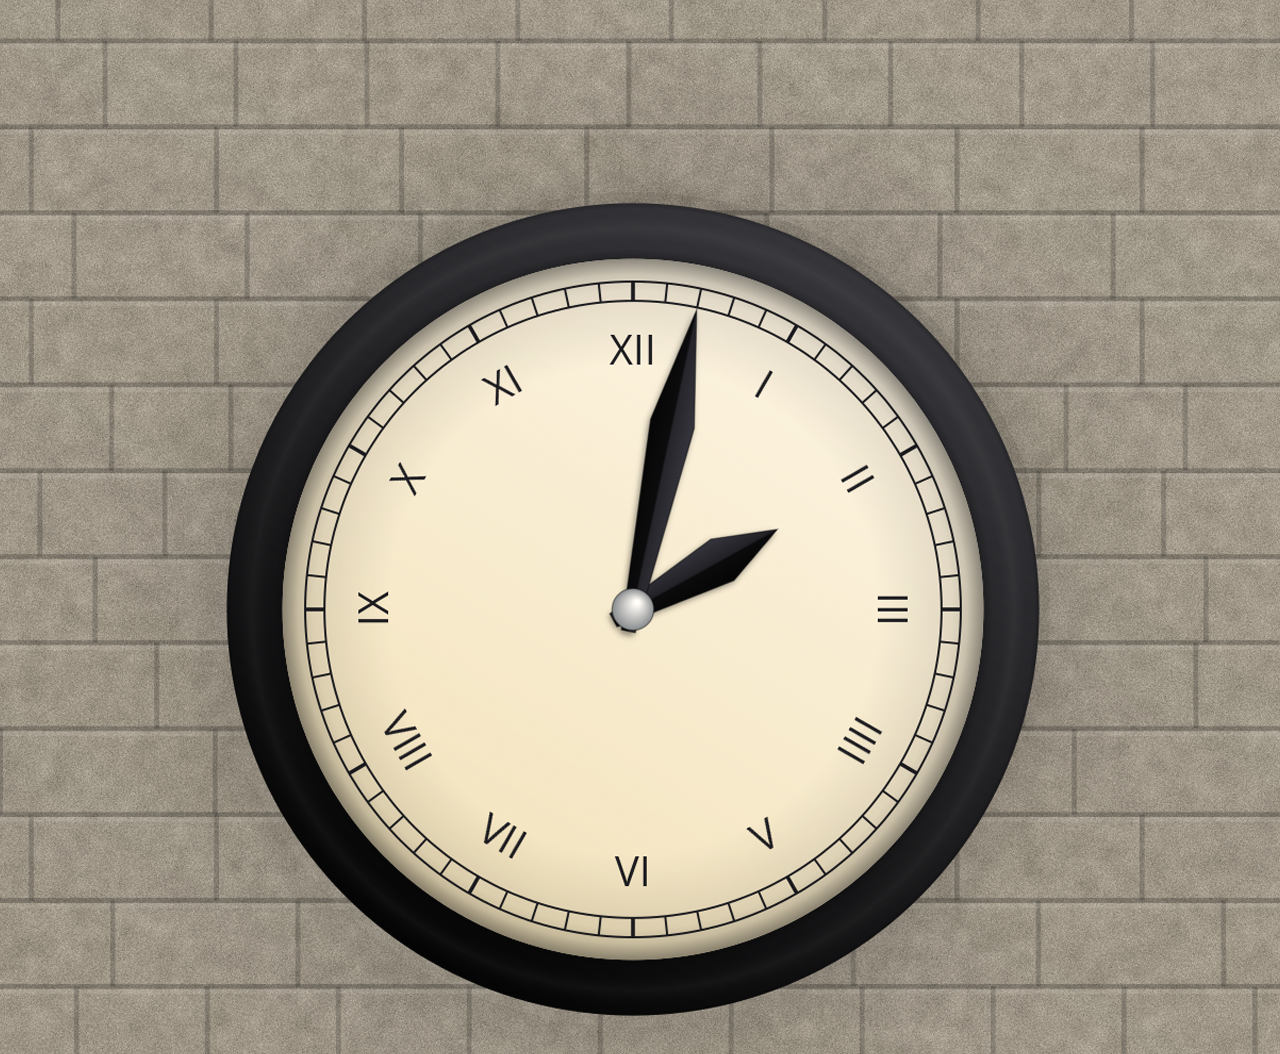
2:02
